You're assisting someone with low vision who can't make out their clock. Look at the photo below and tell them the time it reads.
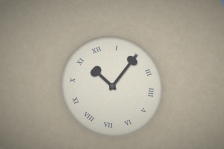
11:10
